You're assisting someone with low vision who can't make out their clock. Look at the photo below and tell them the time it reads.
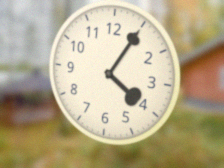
4:05
